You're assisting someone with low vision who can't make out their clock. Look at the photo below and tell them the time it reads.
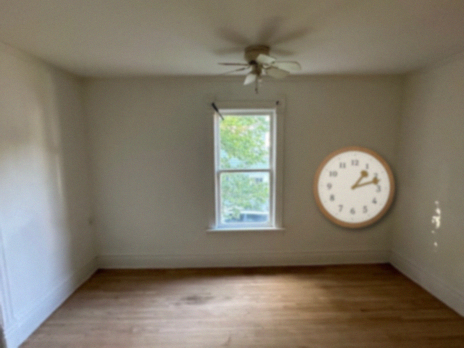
1:12
